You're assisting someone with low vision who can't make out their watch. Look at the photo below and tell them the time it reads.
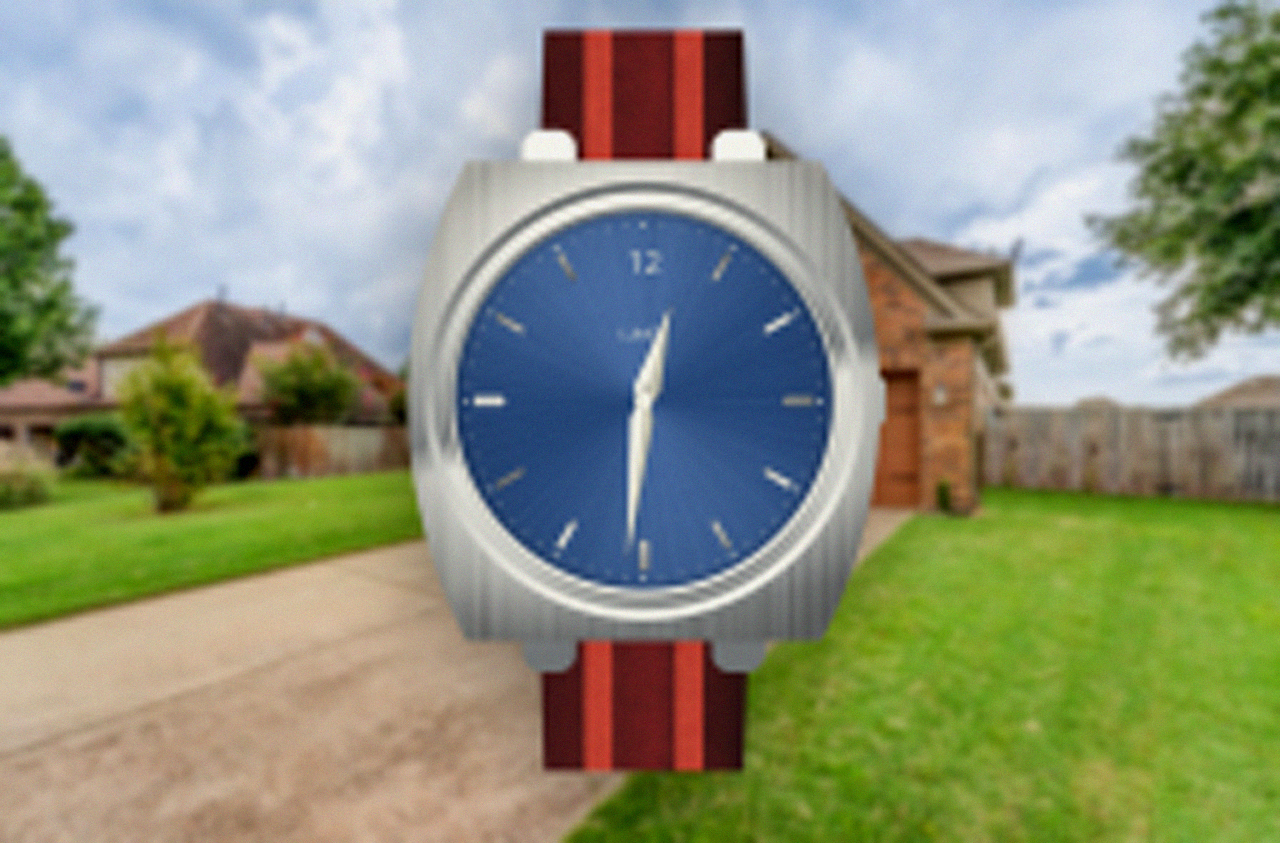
12:31
